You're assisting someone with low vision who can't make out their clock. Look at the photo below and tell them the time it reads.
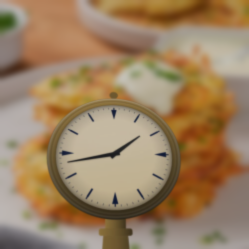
1:43
